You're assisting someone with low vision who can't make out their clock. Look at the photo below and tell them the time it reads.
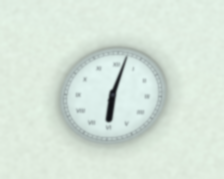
6:02
